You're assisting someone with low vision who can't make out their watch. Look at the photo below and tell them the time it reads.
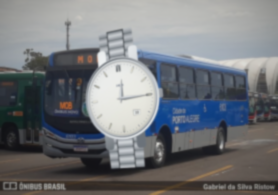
12:15
